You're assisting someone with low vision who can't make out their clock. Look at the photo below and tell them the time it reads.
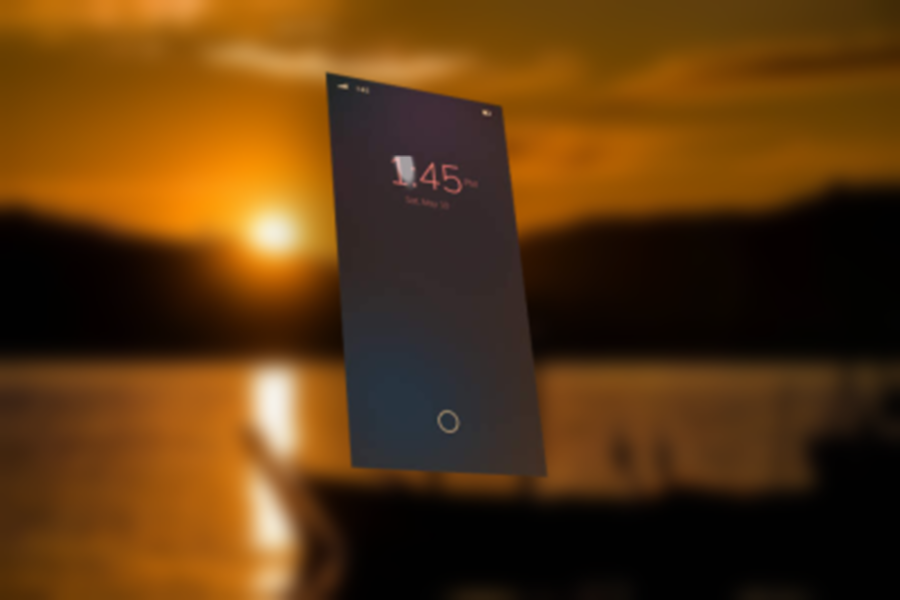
1:45
